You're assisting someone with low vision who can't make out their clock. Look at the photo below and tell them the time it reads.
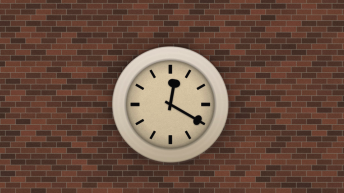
12:20
